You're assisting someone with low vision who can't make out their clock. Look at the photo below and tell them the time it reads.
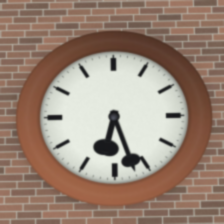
6:27
